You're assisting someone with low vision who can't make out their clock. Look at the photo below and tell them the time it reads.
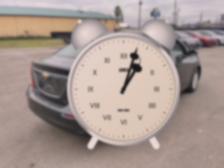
1:03
